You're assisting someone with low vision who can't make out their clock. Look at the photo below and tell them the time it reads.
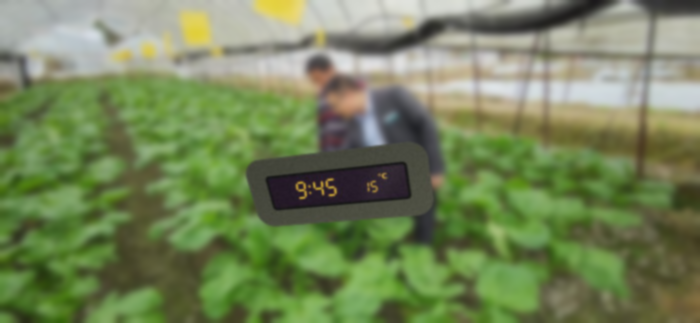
9:45
